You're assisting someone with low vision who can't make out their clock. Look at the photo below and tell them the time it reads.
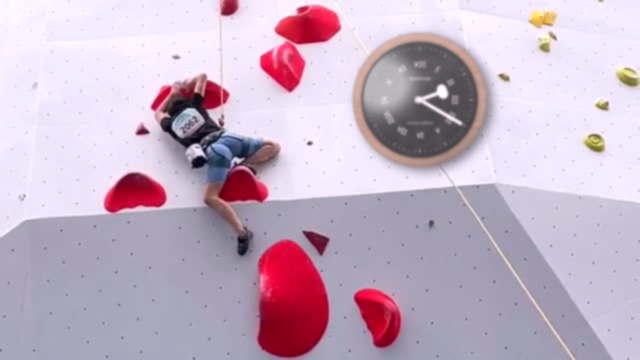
2:20
